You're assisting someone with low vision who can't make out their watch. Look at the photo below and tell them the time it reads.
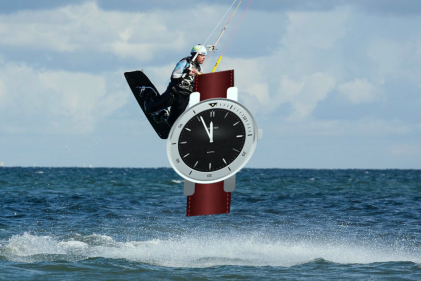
11:56
